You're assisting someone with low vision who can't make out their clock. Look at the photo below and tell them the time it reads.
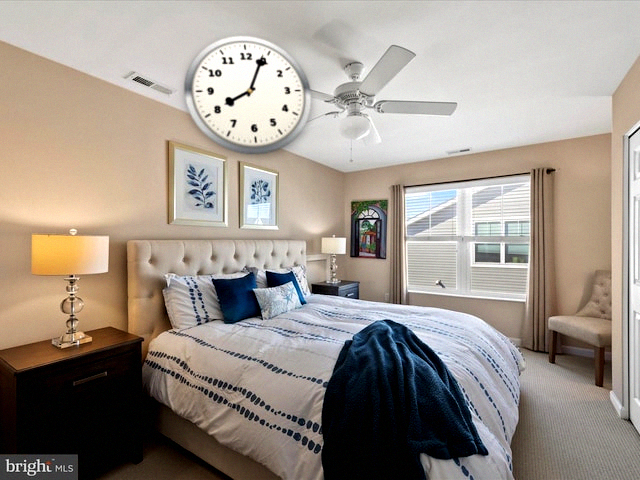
8:04
